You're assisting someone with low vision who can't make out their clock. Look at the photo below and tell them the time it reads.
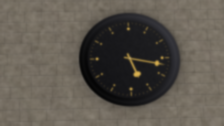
5:17
